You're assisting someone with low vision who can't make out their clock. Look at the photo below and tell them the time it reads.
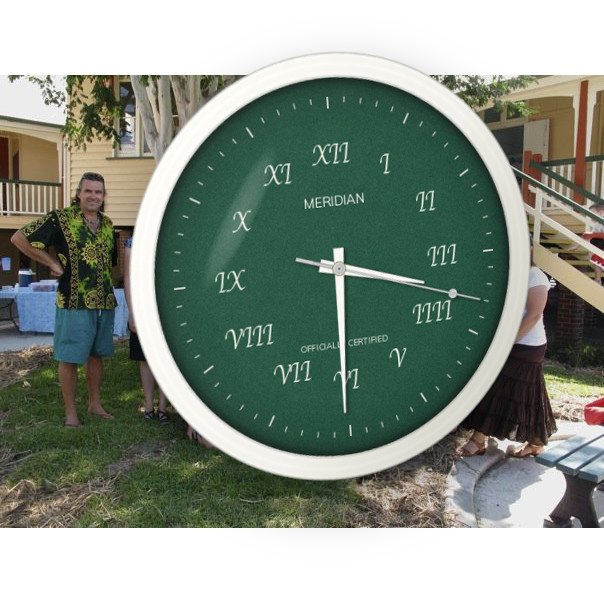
3:30:18
